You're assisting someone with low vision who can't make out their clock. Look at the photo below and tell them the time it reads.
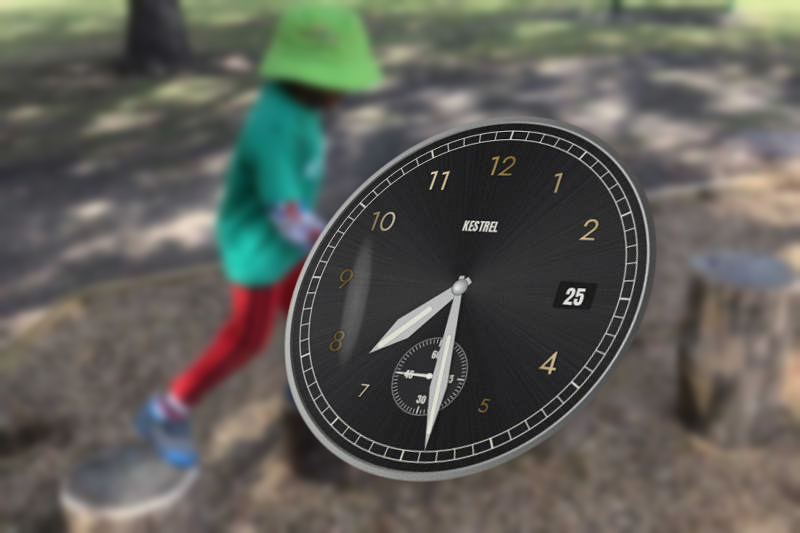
7:28:45
